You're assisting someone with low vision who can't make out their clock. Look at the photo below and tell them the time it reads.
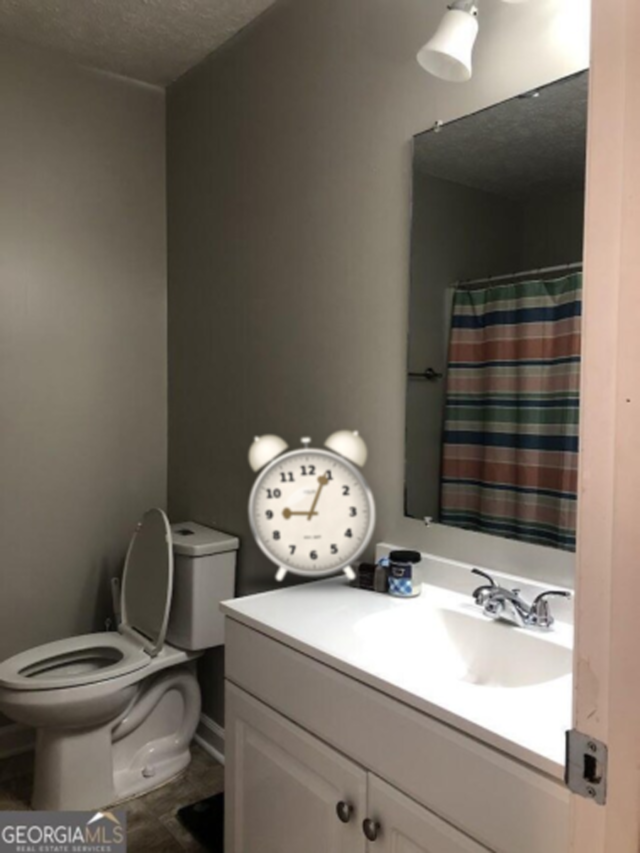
9:04
